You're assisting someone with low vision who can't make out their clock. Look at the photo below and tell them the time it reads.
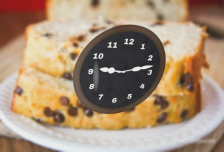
9:13
